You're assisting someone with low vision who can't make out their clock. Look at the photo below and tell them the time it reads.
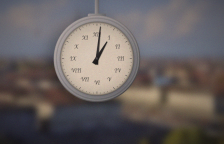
1:01
